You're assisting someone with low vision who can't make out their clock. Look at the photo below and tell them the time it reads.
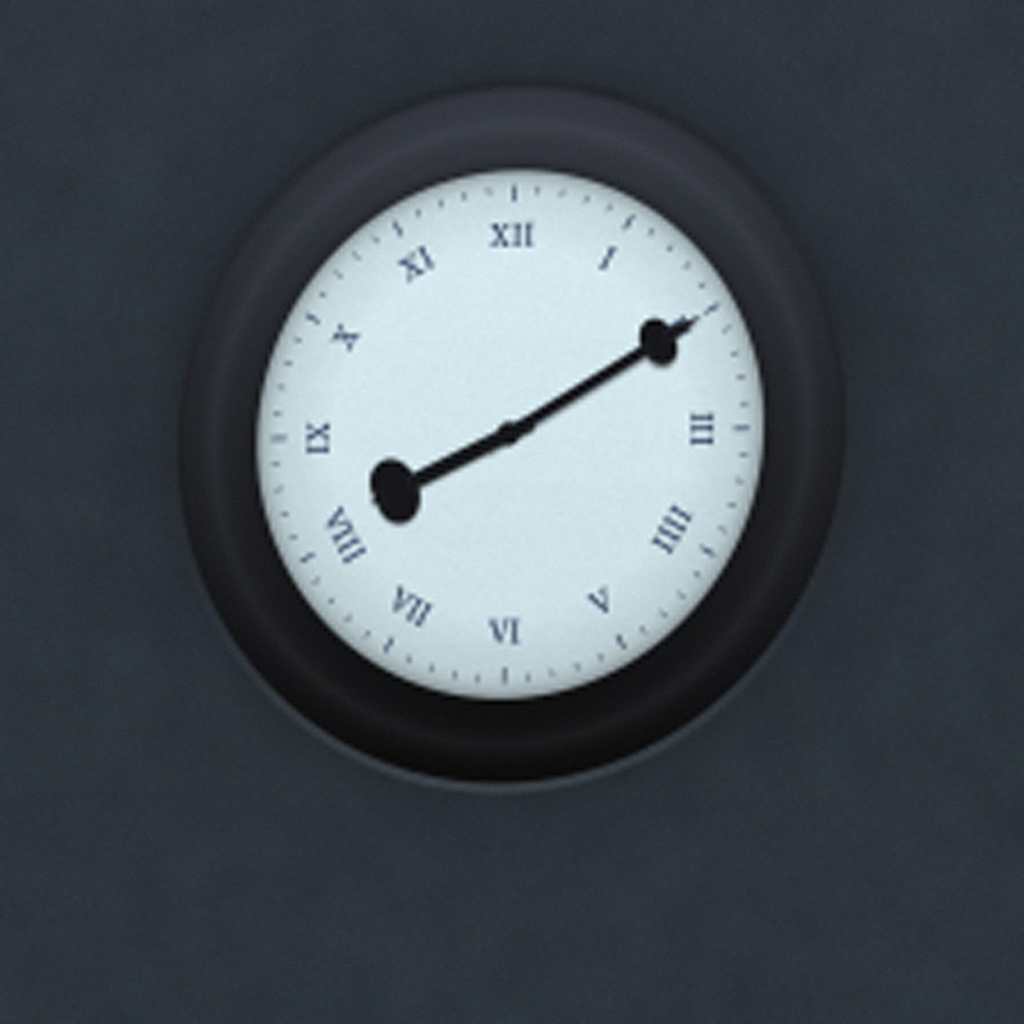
8:10
